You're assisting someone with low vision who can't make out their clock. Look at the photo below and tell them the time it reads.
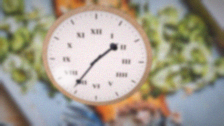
1:36
